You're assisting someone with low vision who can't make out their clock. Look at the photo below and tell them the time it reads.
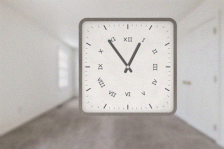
12:54
